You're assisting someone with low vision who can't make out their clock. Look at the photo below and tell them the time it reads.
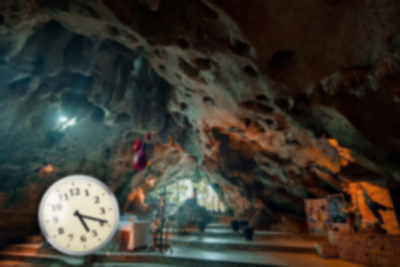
5:19
